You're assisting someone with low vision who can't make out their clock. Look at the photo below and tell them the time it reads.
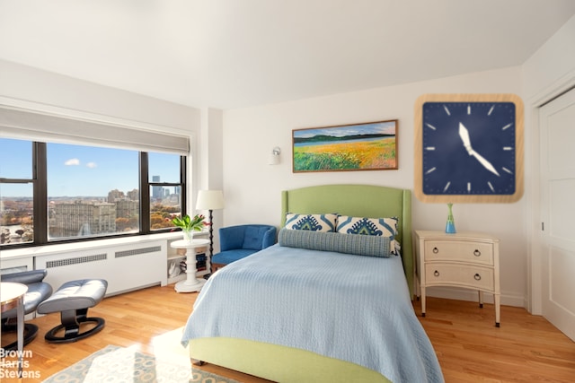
11:22
